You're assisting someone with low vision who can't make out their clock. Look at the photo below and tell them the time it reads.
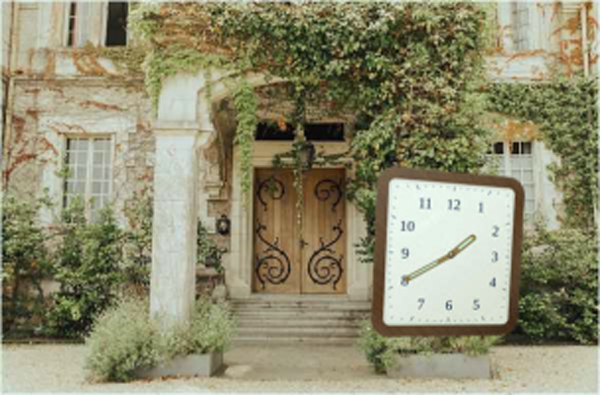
1:40
